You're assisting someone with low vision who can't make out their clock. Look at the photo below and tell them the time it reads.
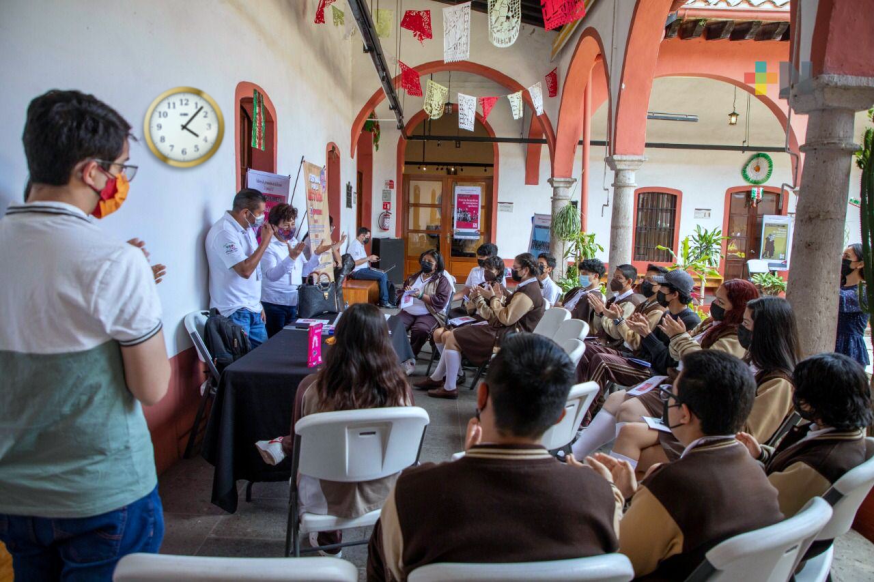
4:07
